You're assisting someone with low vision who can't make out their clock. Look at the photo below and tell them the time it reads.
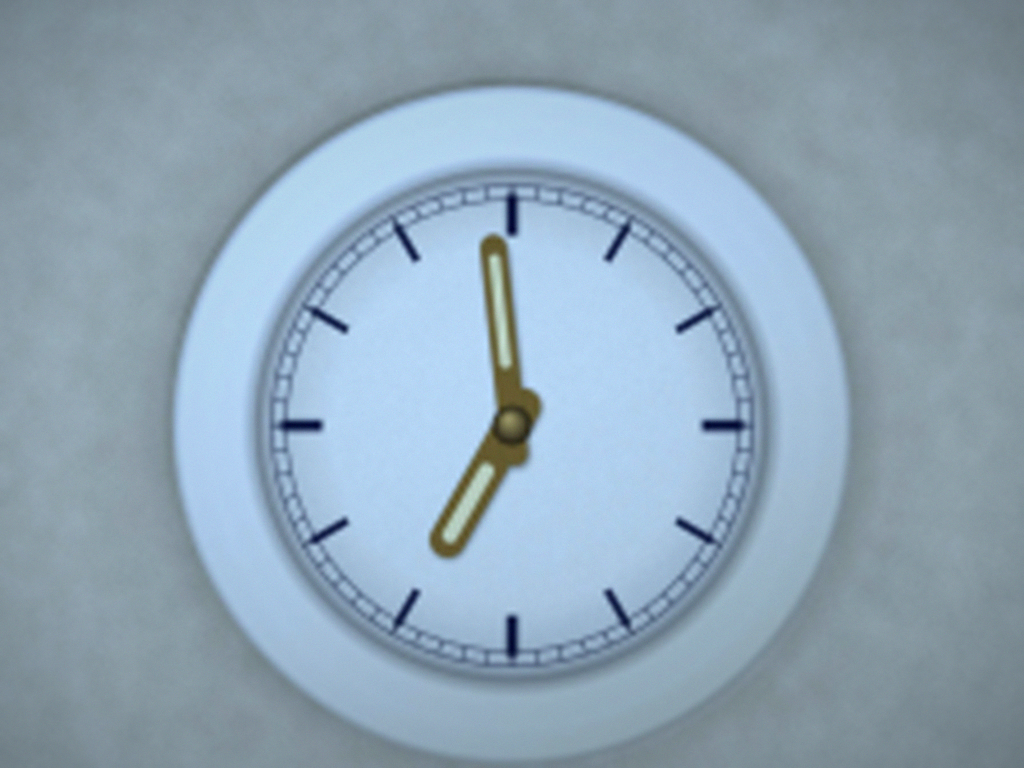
6:59
